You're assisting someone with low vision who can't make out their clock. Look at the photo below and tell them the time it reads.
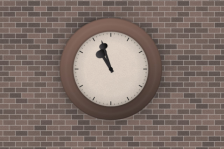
10:57
